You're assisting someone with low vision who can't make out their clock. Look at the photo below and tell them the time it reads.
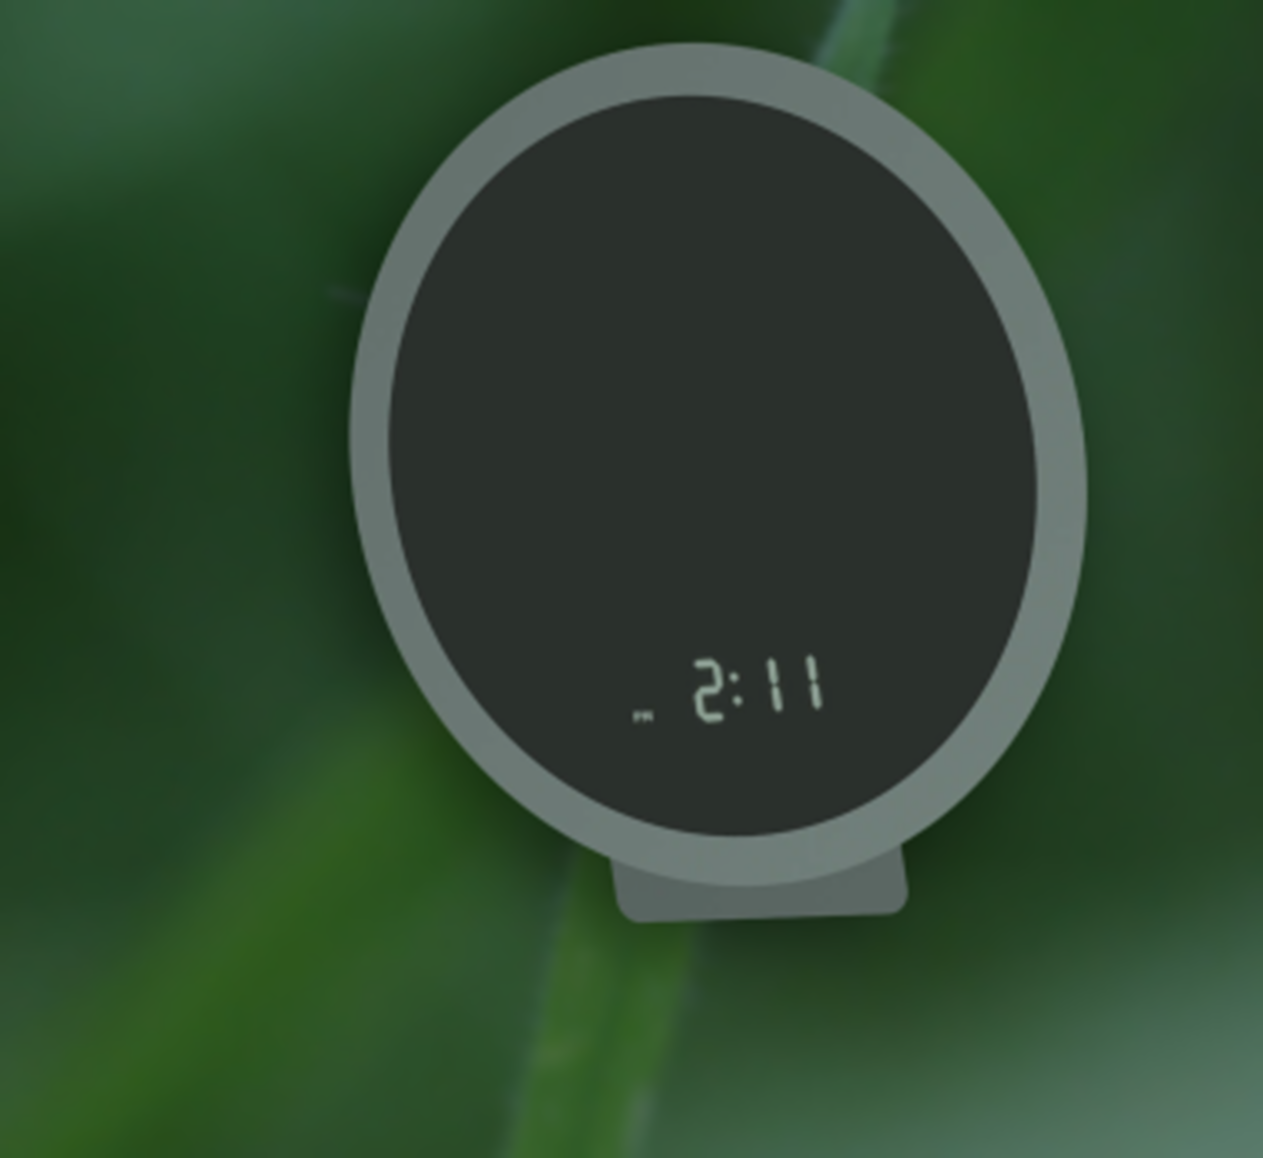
2:11
